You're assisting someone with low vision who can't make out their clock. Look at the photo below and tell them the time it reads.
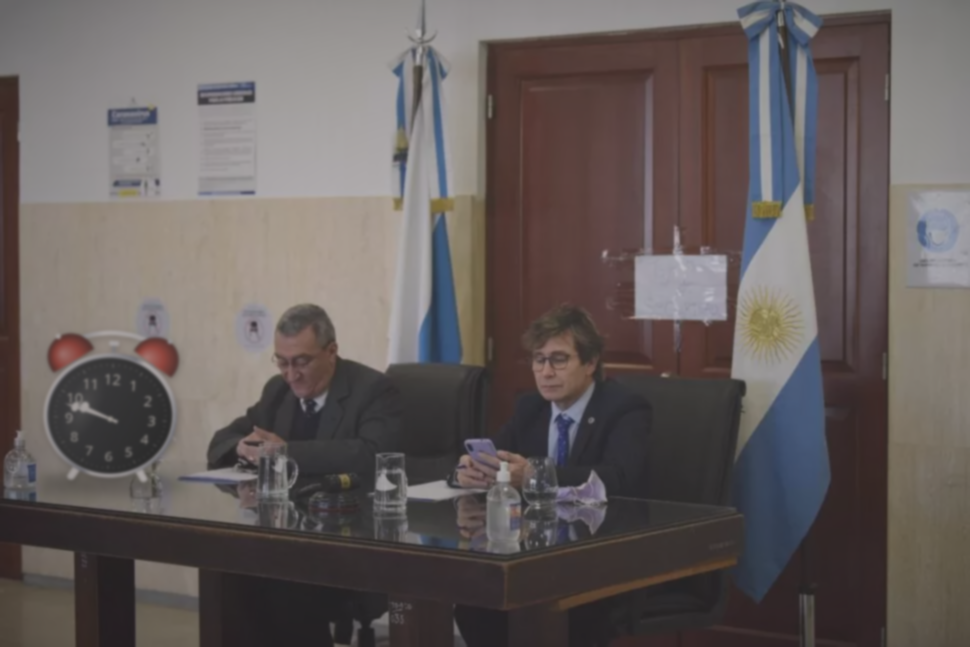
9:48
